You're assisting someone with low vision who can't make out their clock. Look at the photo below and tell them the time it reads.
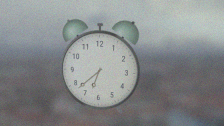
6:38
